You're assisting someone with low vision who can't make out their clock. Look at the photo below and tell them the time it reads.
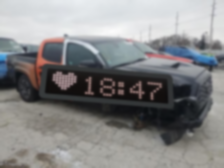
18:47
